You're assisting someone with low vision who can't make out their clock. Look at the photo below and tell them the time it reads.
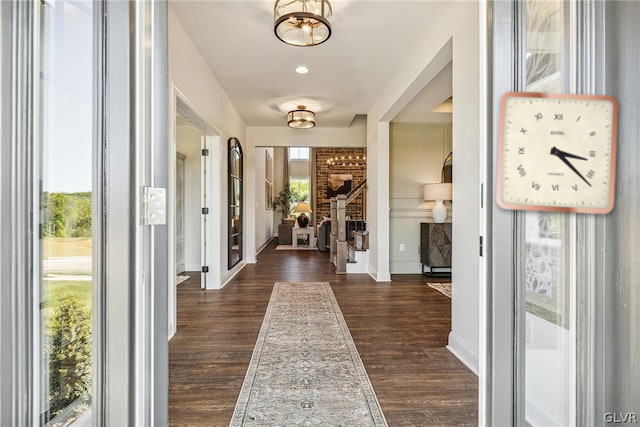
3:22
